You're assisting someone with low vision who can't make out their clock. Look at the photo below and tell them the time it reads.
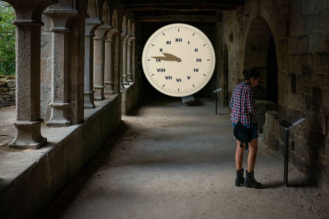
9:46
